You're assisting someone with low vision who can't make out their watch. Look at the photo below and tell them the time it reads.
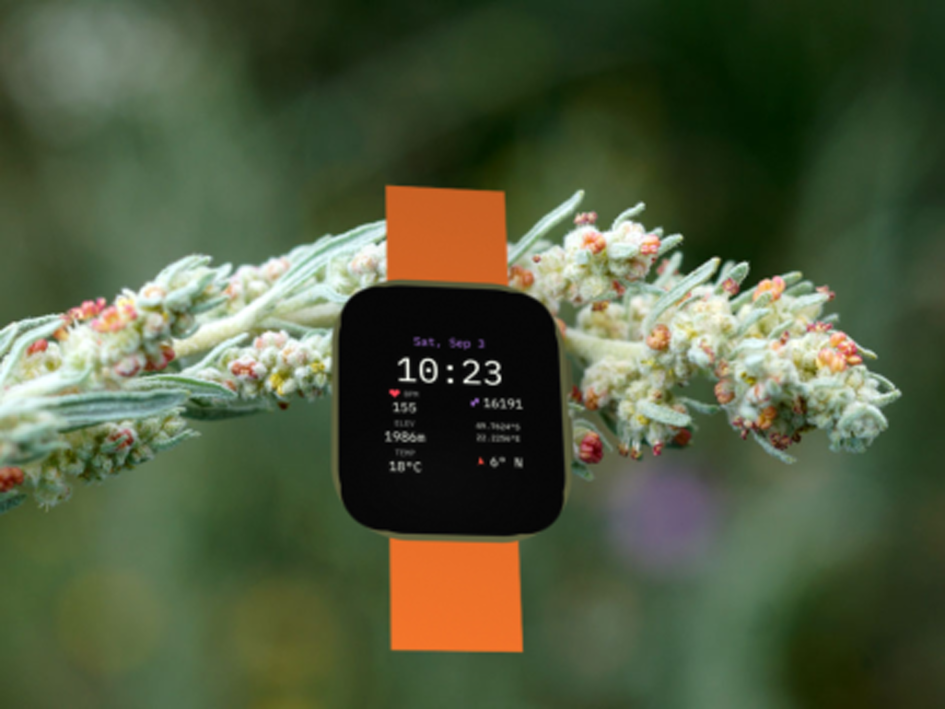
10:23
